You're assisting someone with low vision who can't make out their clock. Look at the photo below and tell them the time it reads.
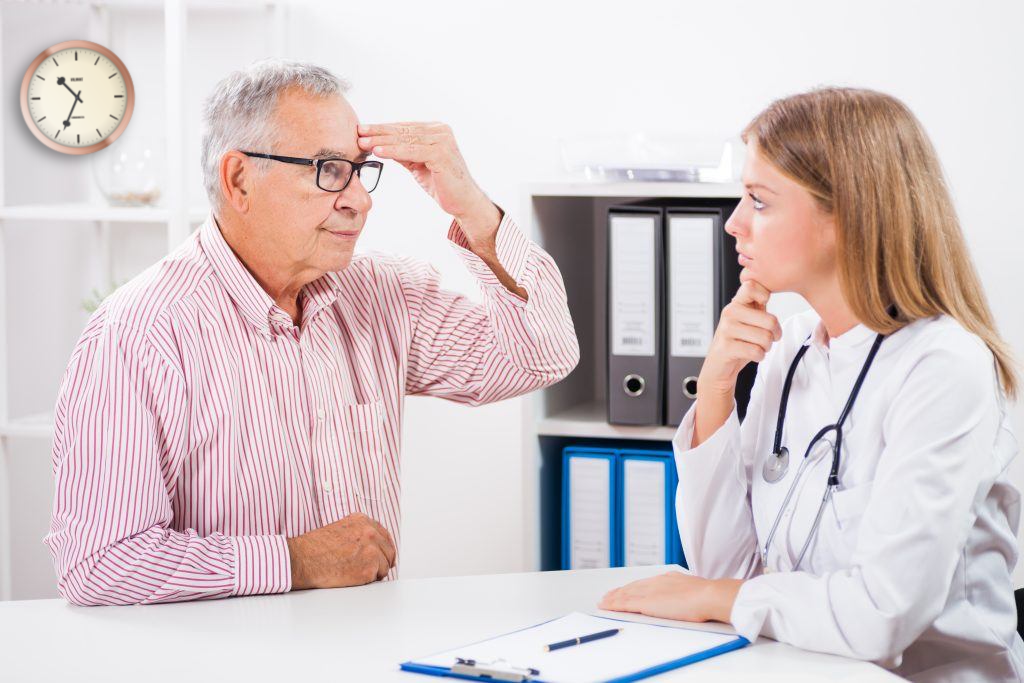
10:34
